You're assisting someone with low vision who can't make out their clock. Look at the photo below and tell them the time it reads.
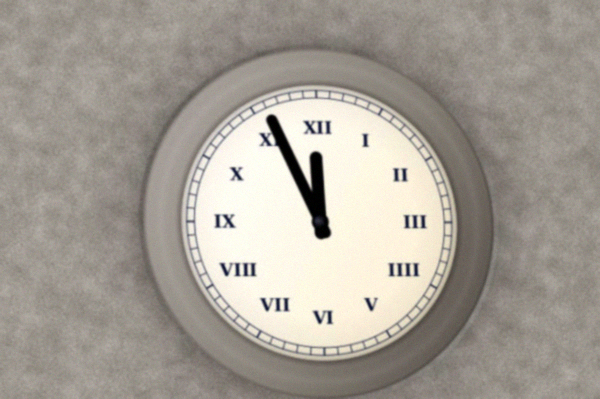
11:56
